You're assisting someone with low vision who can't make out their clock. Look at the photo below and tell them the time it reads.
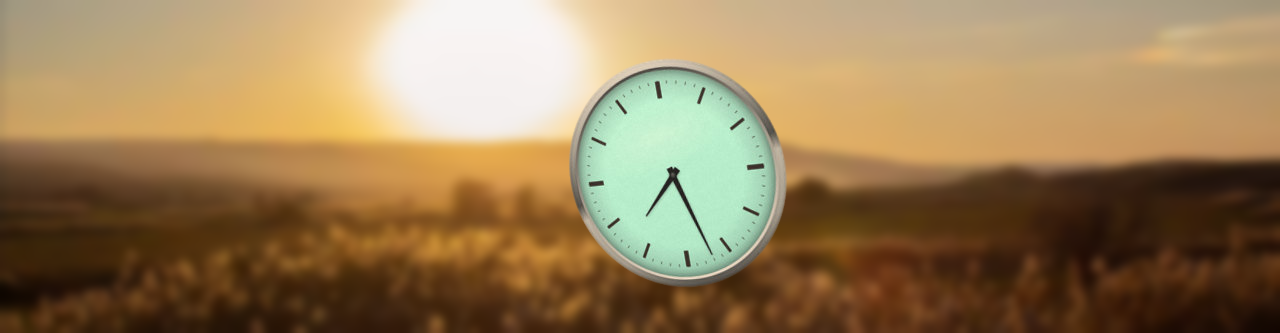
7:27
